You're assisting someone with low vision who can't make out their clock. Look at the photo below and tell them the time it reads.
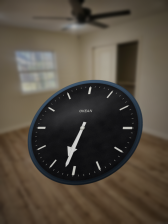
6:32
